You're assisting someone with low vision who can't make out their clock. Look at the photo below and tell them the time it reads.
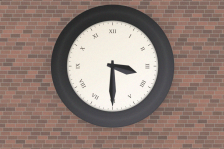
3:30
